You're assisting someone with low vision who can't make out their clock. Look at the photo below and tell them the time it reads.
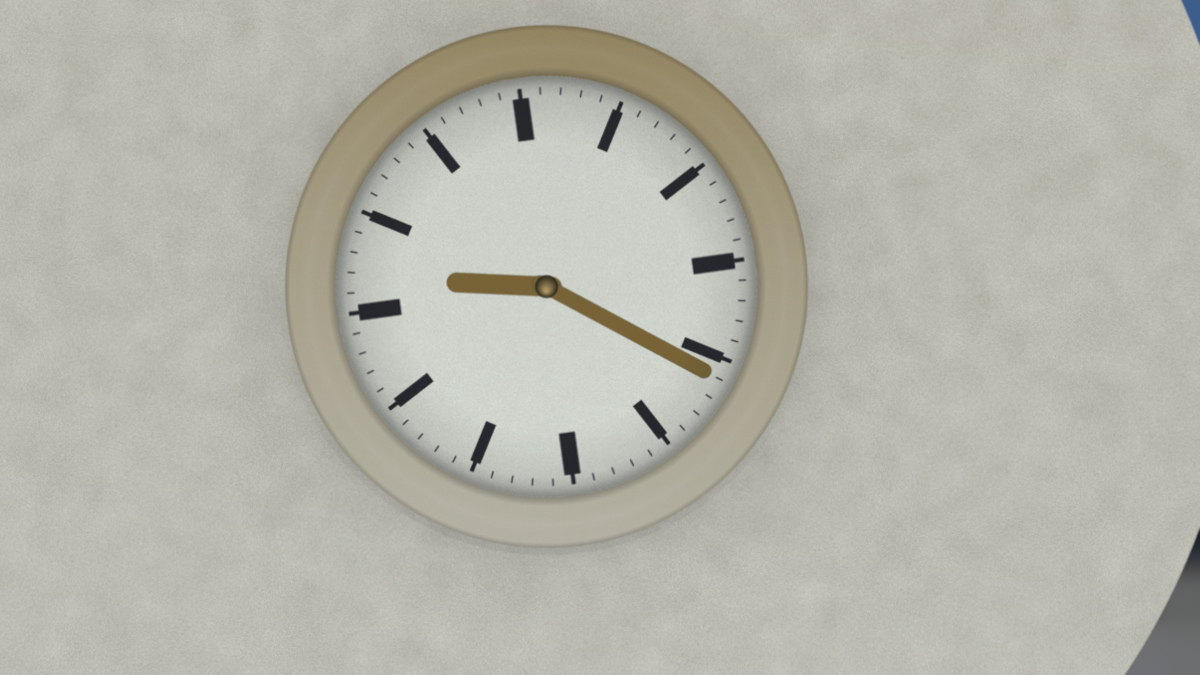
9:21
